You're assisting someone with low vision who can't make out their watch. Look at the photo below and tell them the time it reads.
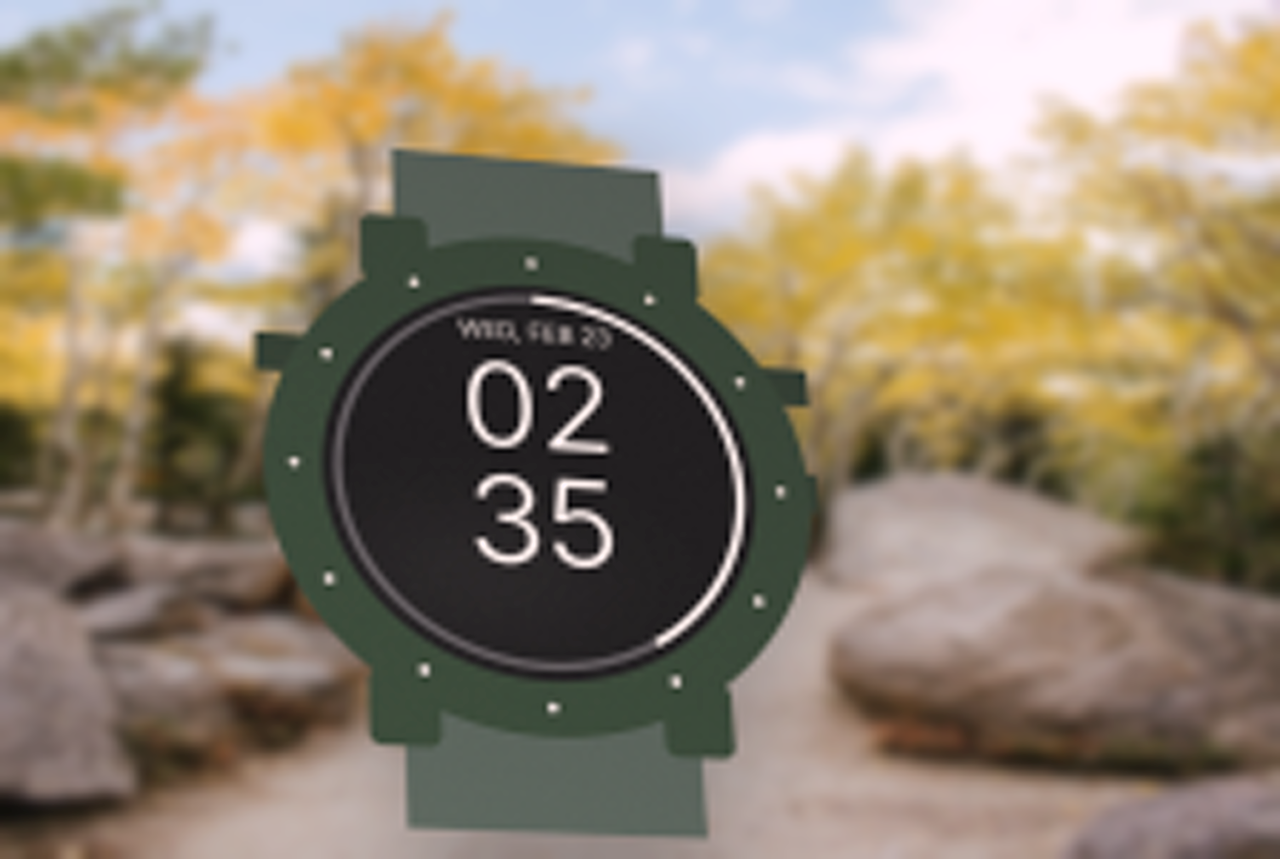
2:35
